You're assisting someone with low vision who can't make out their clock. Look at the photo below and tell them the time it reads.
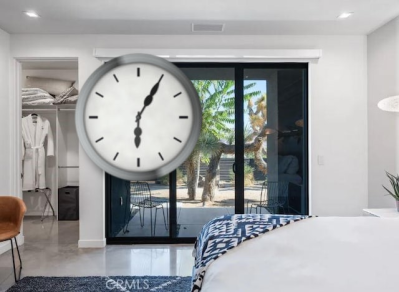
6:05
